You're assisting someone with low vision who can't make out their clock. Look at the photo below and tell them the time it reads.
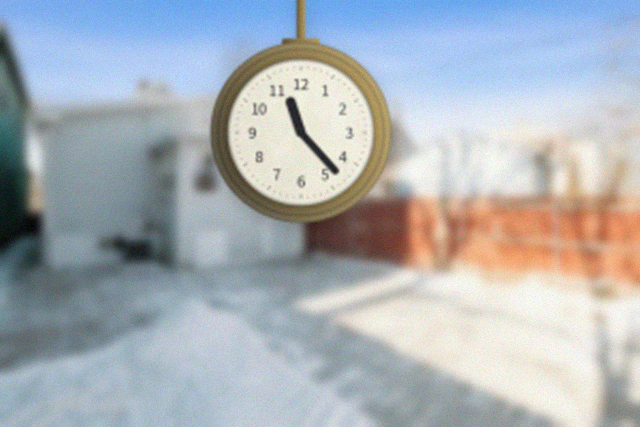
11:23
